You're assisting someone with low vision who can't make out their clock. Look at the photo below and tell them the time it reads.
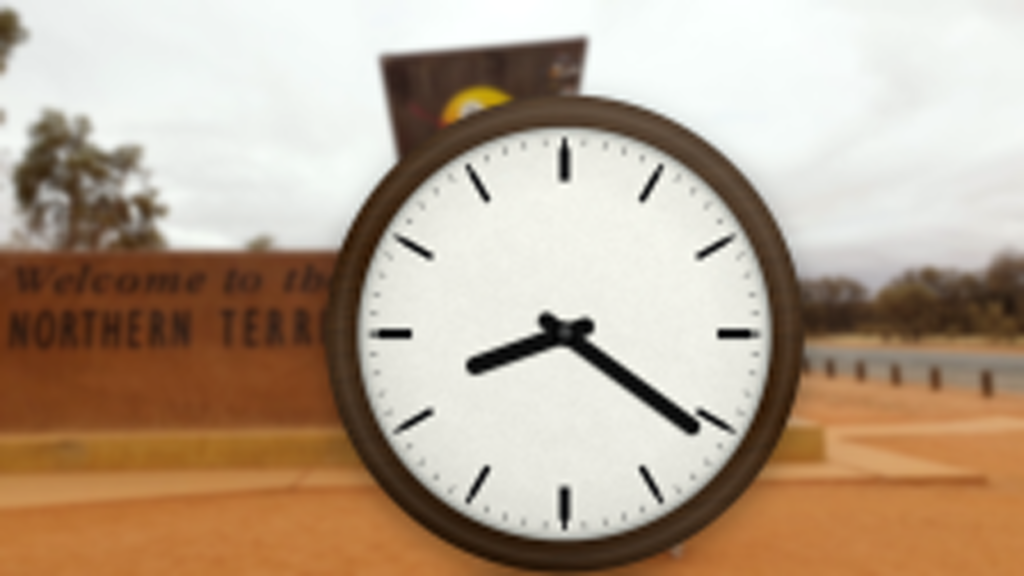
8:21
